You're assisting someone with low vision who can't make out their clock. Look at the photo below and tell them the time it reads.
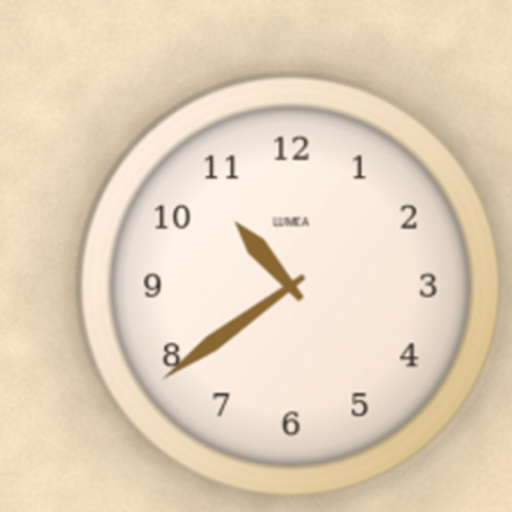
10:39
